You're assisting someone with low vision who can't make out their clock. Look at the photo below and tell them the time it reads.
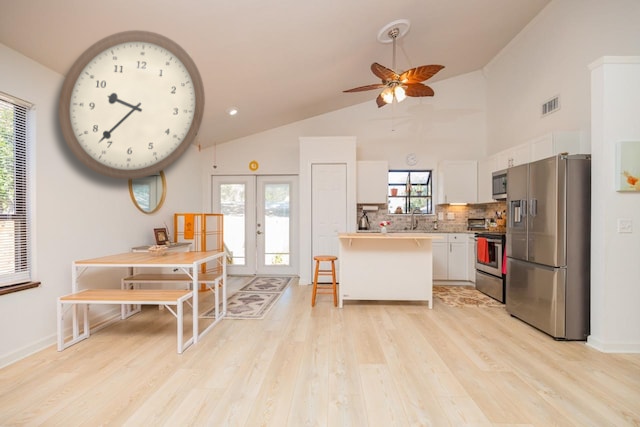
9:37
